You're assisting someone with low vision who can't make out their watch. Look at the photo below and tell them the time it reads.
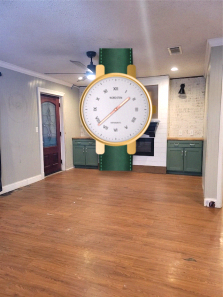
1:38
